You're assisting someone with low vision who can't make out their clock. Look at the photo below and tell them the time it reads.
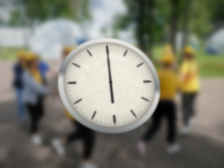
6:00
